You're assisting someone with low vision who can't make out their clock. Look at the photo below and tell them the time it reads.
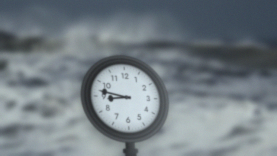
8:47
